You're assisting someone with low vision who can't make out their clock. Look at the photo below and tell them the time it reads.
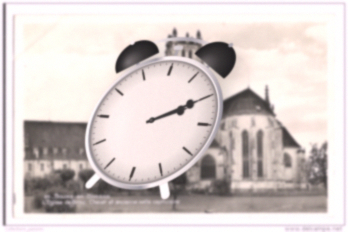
2:10
